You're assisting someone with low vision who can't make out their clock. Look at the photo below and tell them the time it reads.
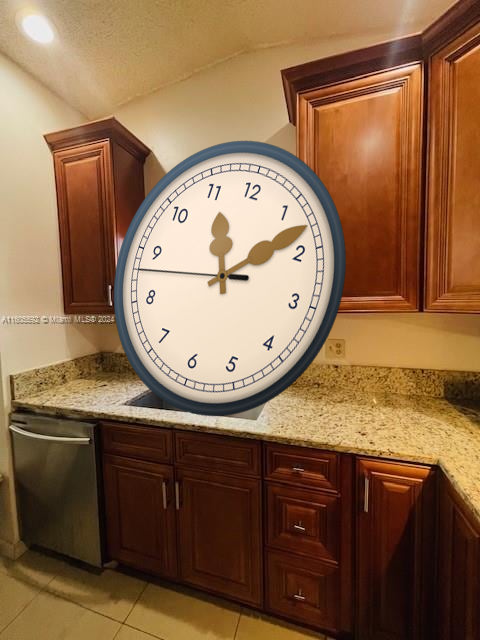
11:07:43
